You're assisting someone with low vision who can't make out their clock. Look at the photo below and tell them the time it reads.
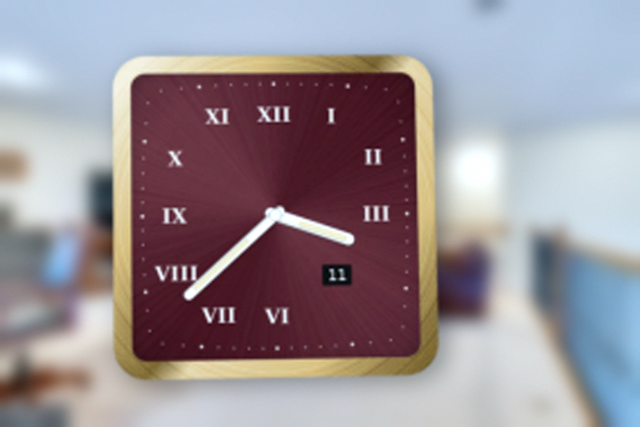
3:38
